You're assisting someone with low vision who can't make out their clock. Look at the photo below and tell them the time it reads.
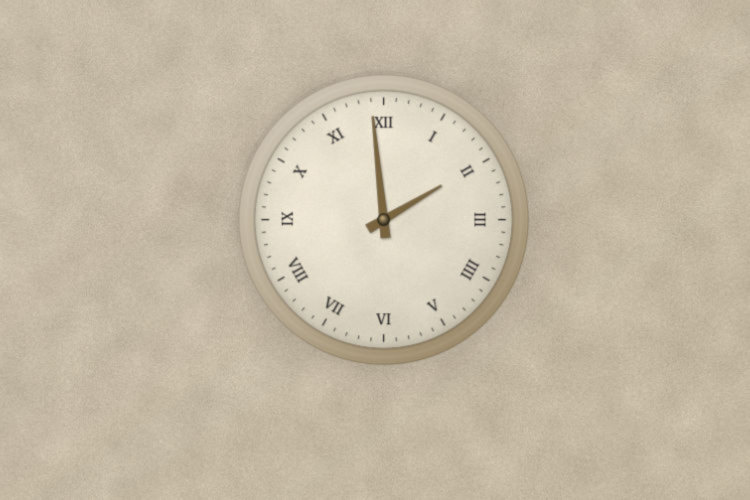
1:59
